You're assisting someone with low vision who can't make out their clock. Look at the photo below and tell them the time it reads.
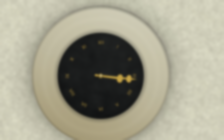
3:16
